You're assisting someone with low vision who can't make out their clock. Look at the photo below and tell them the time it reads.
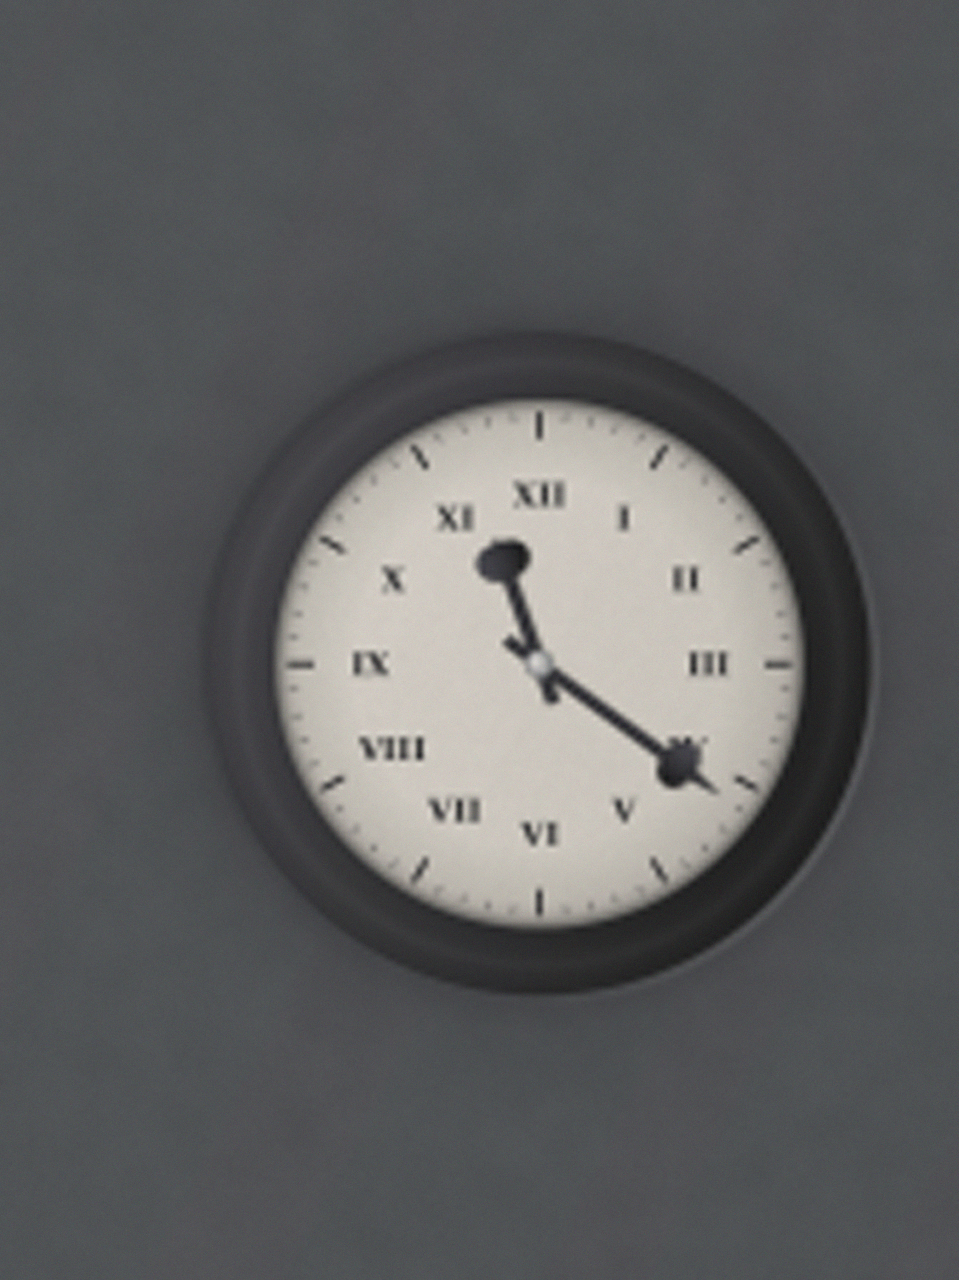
11:21
